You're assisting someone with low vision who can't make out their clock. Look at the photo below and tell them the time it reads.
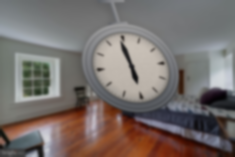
5:59
